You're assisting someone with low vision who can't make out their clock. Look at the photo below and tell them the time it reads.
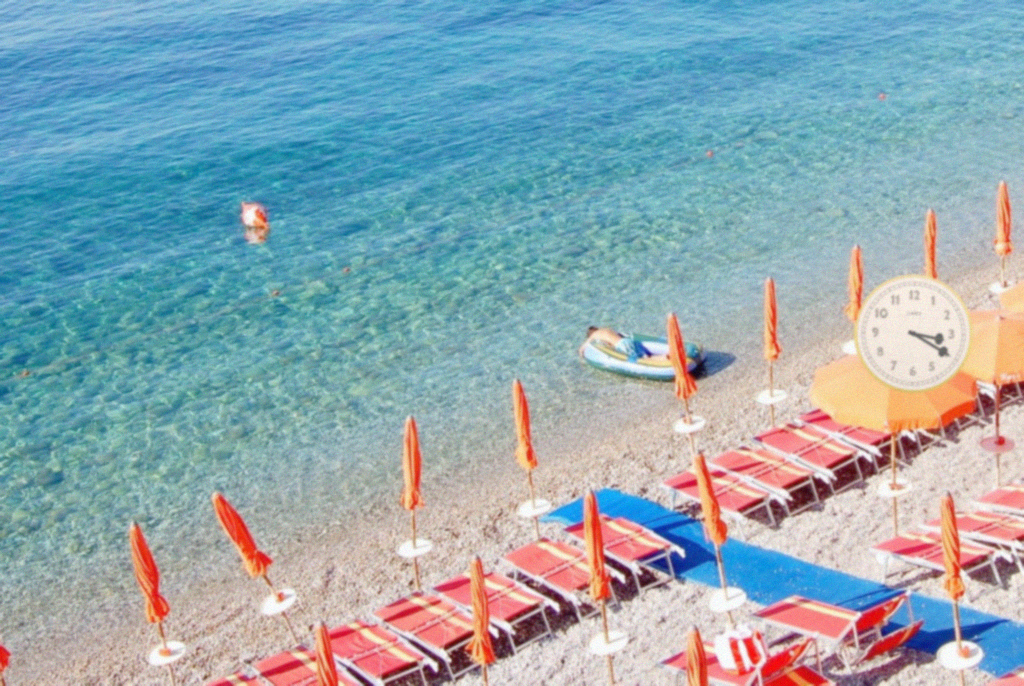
3:20
